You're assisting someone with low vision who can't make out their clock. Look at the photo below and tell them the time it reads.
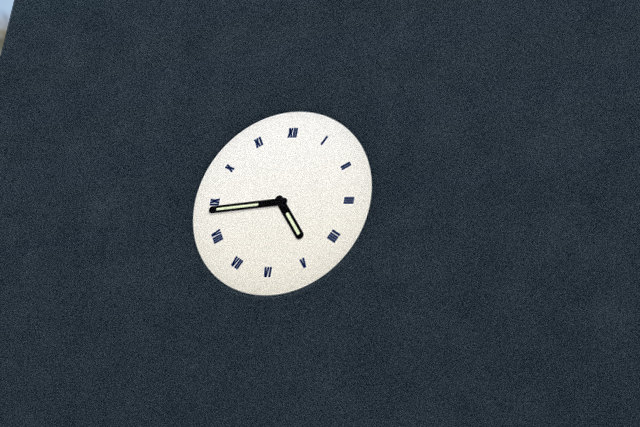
4:44
